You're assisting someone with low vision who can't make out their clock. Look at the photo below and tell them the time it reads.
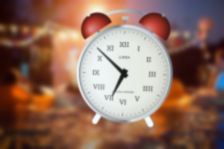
6:52
